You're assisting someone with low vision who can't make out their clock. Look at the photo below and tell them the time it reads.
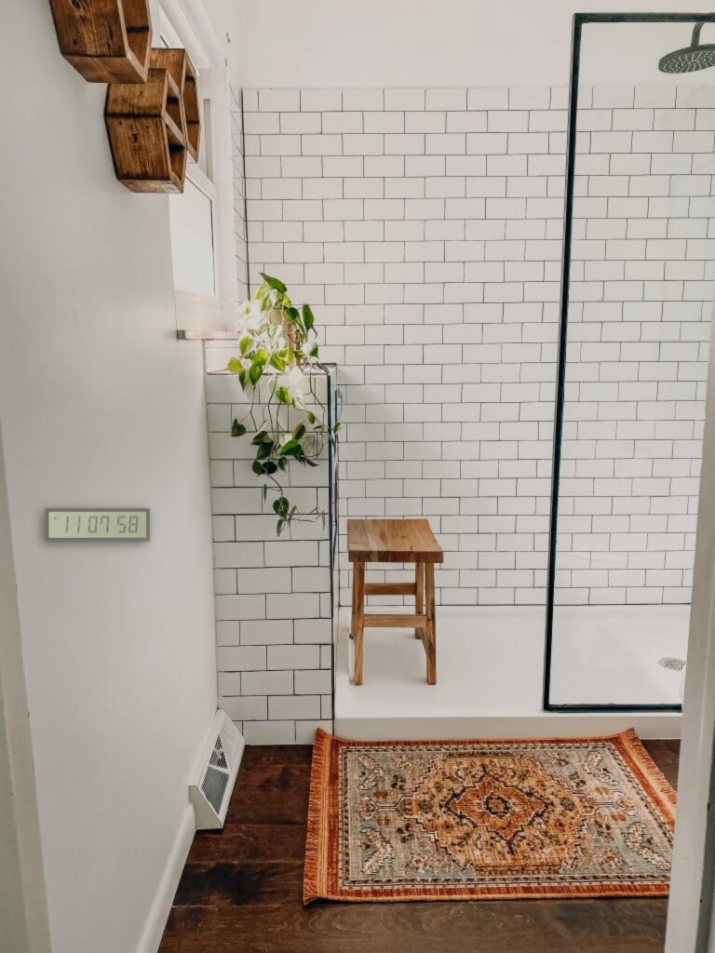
11:07:58
